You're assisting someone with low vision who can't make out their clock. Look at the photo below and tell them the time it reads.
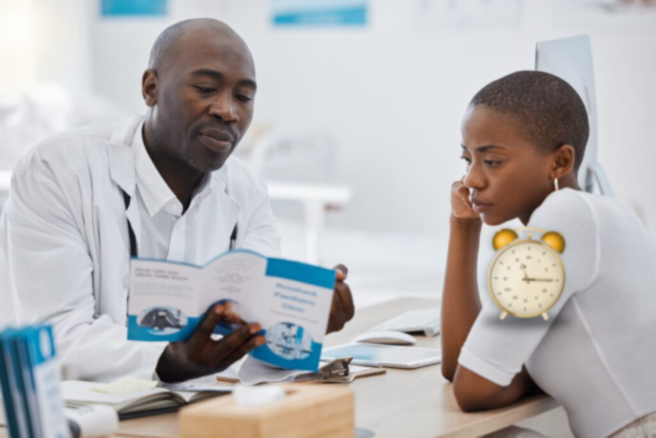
11:15
